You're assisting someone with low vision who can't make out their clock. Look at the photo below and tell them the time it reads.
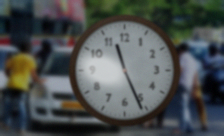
11:26
